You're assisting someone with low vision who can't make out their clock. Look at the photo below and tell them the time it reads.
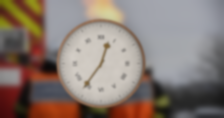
12:36
